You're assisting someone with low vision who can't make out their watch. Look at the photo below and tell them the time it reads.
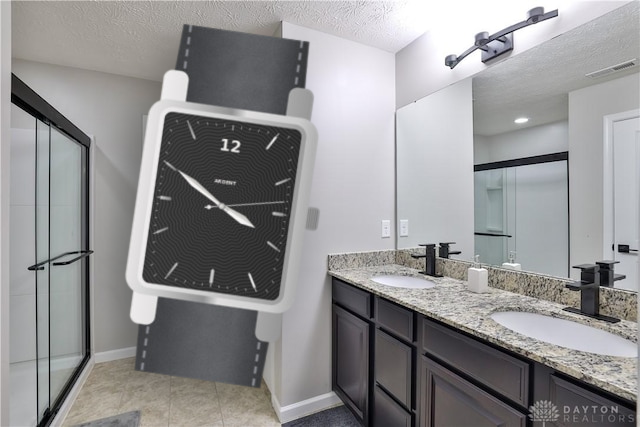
3:50:13
